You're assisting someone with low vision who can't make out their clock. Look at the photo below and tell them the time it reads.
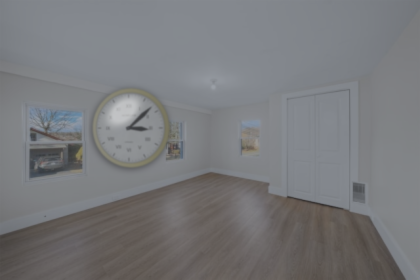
3:08
